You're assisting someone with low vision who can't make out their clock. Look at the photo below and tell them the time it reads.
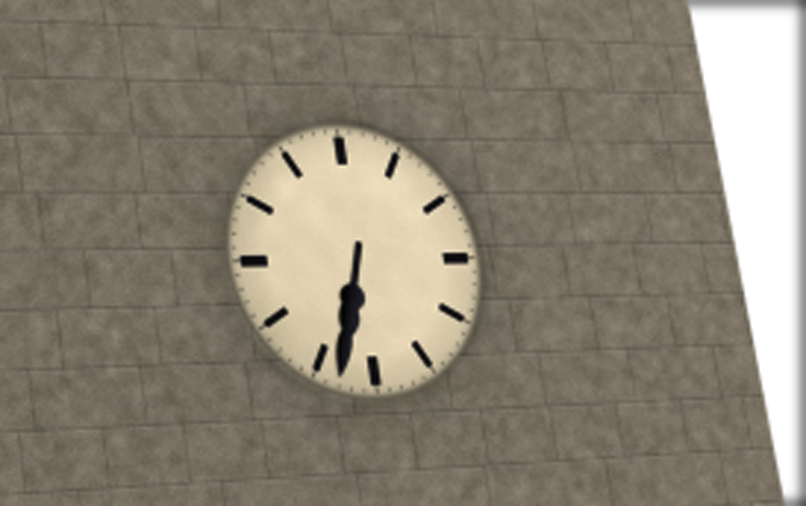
6:33
